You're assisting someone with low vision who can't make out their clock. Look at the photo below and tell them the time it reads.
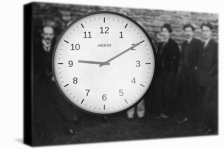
9:10
